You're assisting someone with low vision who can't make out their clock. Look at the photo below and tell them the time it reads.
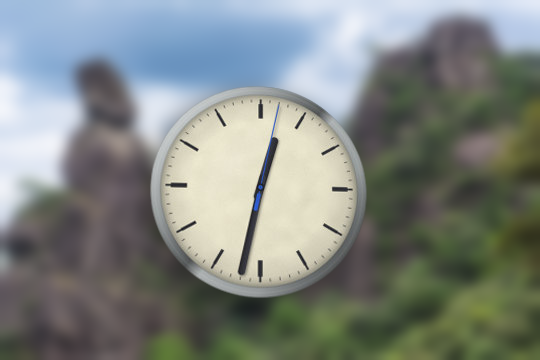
12:32:02
